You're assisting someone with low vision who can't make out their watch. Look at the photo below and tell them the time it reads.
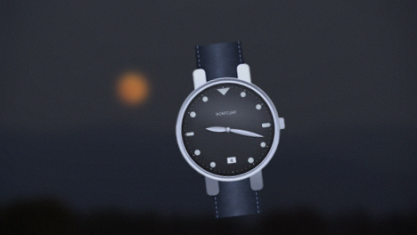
9:18
